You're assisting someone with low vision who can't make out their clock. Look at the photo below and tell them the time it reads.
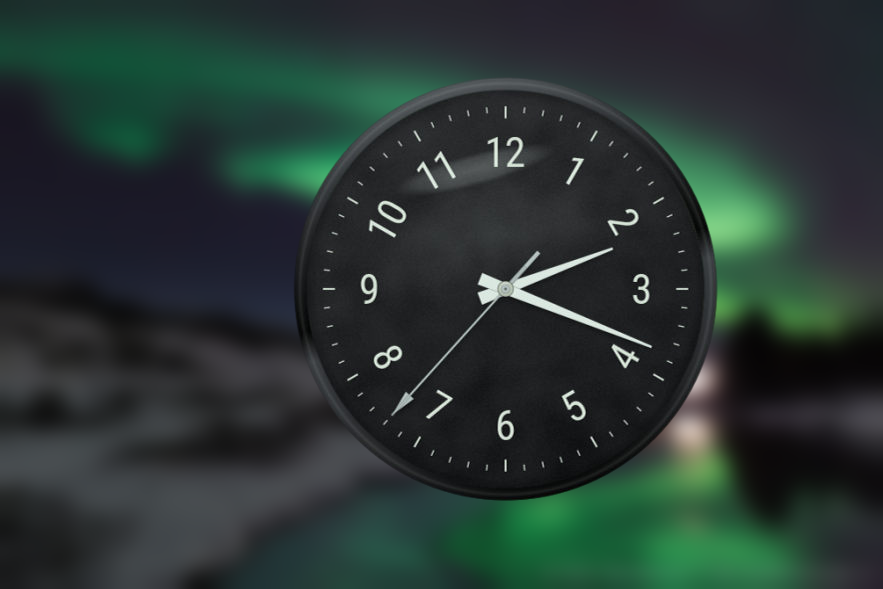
2:18:37
